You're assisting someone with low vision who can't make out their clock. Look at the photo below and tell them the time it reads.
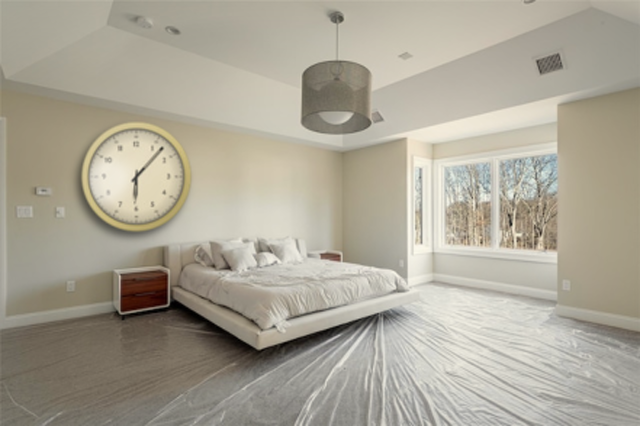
6:07
